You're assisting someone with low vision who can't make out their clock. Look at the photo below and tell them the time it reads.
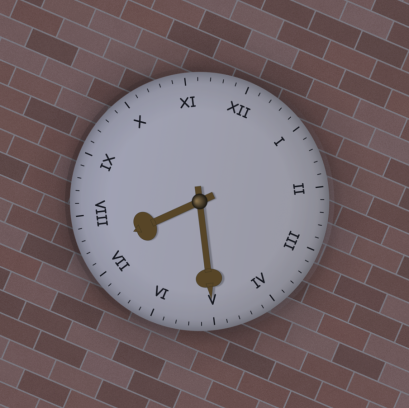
7:25
